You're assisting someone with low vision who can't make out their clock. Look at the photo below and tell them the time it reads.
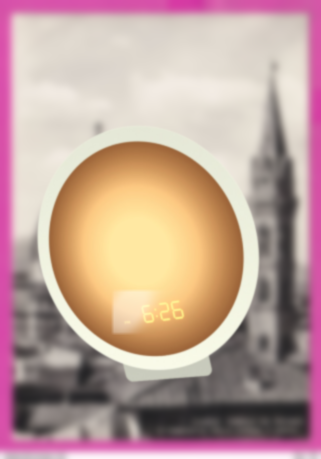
6:26
